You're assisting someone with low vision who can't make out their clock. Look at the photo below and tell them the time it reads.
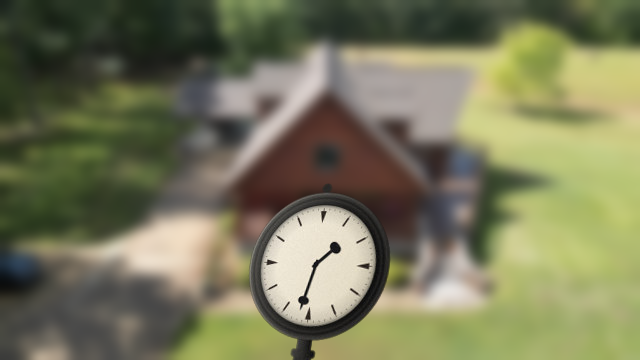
1:32
